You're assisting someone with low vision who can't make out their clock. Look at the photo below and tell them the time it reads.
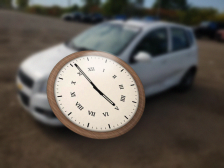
4:56
